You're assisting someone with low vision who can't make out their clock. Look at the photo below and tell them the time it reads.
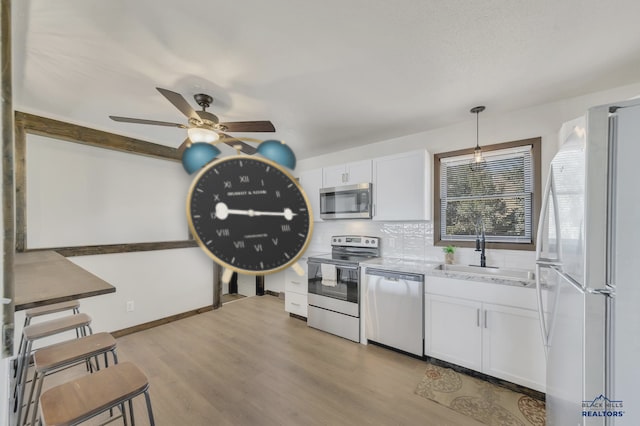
9:16
